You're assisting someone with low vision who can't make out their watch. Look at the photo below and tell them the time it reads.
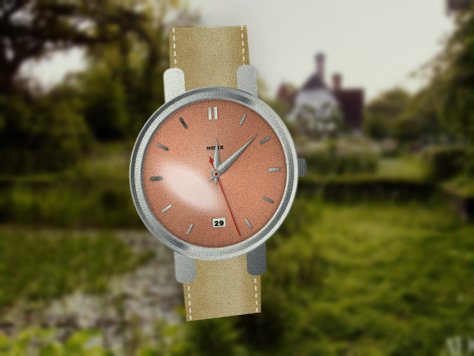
12:08:27
